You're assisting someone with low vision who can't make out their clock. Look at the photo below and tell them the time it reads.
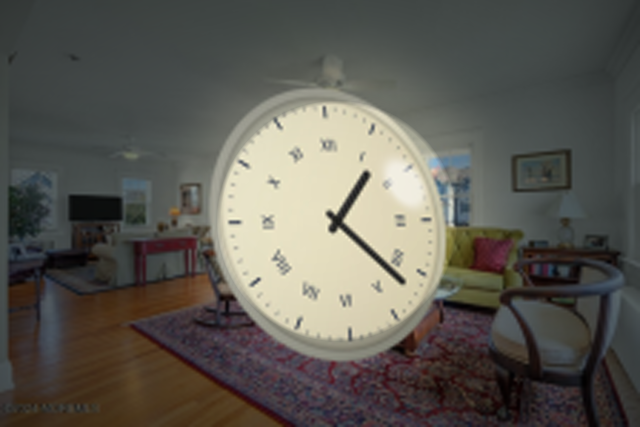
1:22
